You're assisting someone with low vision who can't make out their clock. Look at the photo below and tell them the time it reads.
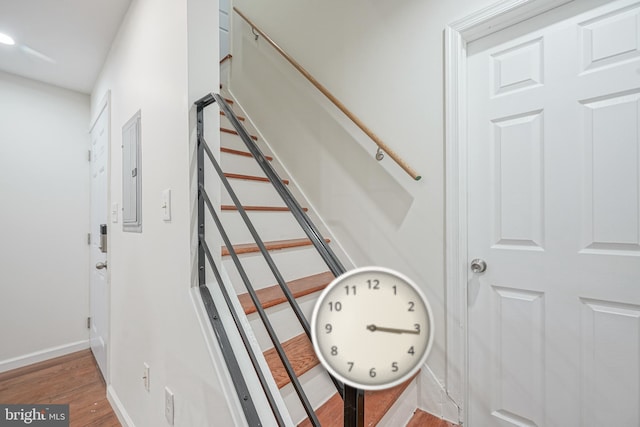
3:16
